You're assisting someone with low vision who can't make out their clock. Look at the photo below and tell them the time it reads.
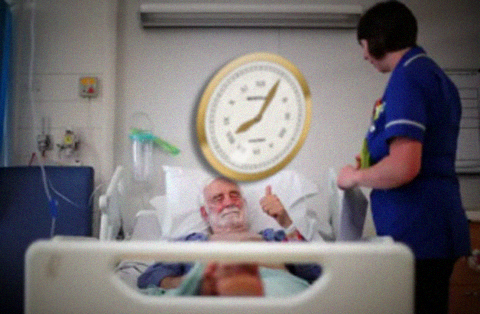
8:05
